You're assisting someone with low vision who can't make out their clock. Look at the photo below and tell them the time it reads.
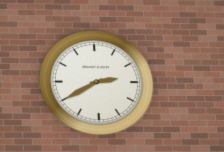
2:40
